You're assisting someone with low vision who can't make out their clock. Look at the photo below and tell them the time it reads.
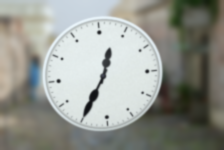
12:35
